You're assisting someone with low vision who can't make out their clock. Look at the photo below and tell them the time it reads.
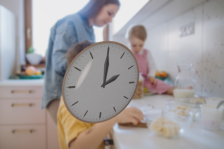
2:00
